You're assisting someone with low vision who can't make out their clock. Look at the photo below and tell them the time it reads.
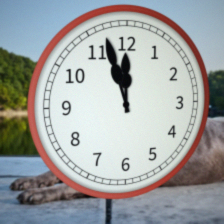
11:57
